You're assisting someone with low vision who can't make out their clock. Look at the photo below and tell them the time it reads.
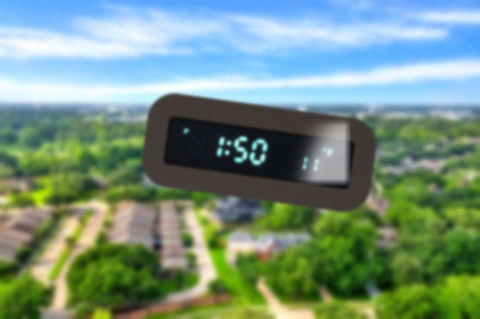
1:50
